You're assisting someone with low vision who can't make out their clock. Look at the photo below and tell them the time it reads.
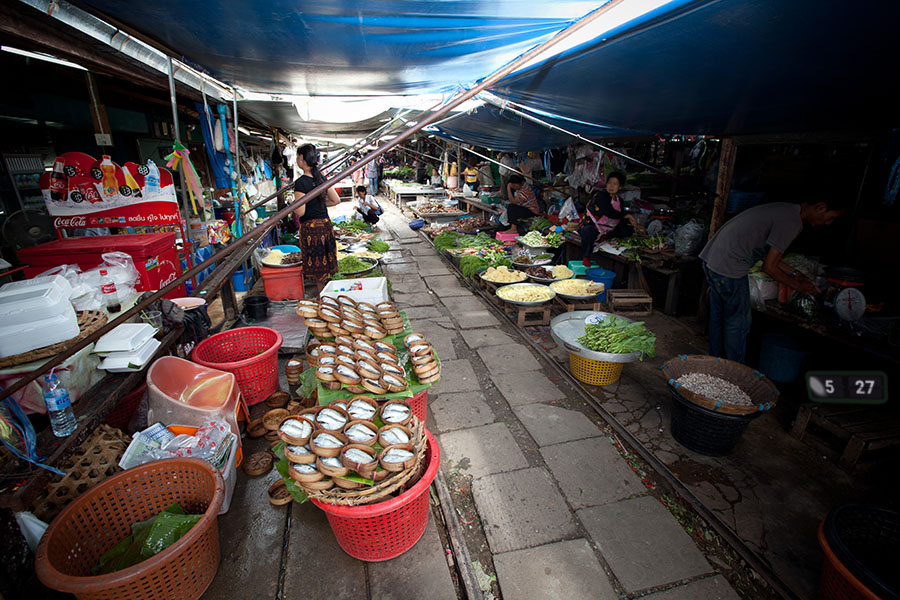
5:27
